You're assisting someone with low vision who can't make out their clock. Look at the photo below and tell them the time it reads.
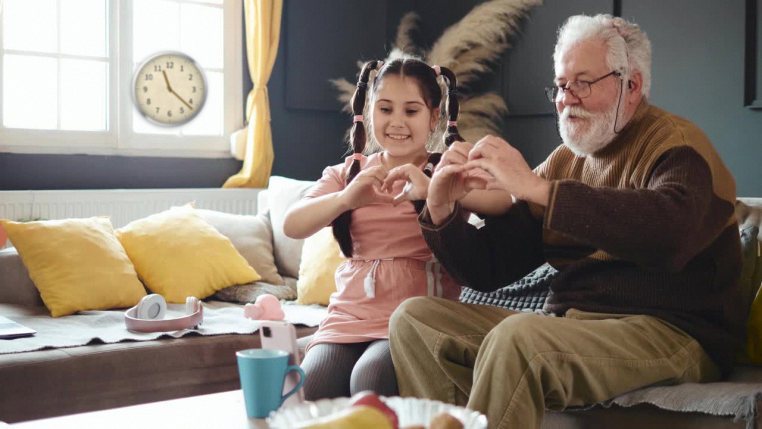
11:22
